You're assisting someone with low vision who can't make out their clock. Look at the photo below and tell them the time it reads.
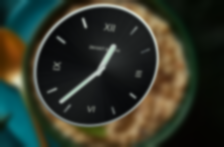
12:37
